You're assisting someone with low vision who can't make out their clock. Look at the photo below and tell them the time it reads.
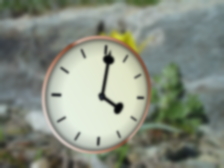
4:01
